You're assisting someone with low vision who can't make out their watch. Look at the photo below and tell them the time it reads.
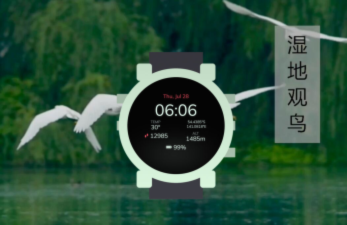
6:06
